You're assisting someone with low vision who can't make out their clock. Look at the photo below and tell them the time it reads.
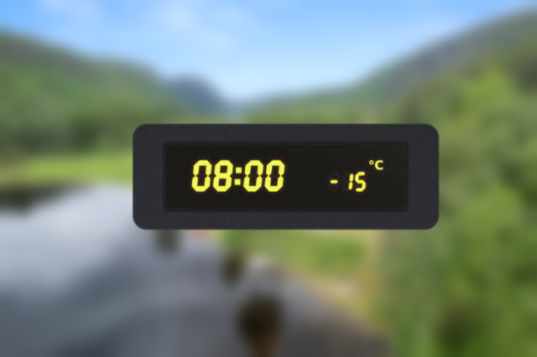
8:00
